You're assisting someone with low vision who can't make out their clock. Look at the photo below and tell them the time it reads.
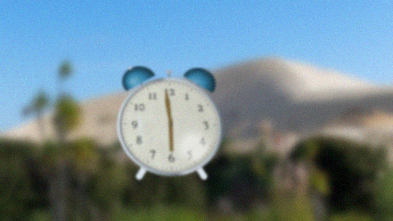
5:59
